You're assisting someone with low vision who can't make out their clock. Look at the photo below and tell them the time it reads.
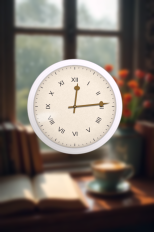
12:14
